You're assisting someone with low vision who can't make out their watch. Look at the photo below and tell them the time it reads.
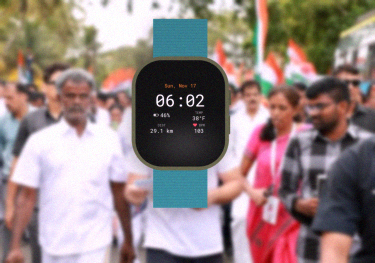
6:02
